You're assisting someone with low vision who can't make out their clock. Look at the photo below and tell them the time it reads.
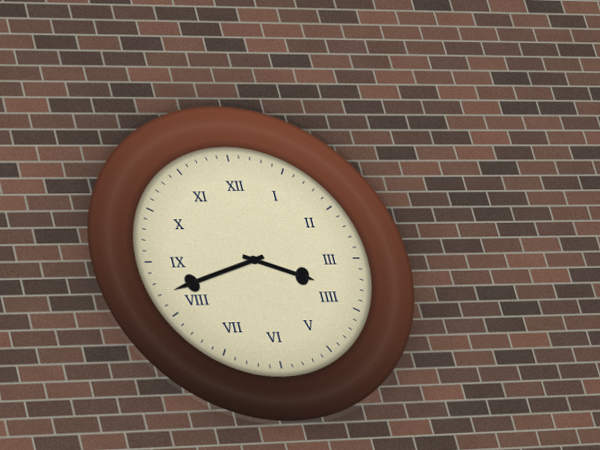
3:42
